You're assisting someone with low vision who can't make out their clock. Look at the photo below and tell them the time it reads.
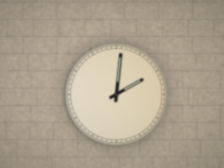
2:01
